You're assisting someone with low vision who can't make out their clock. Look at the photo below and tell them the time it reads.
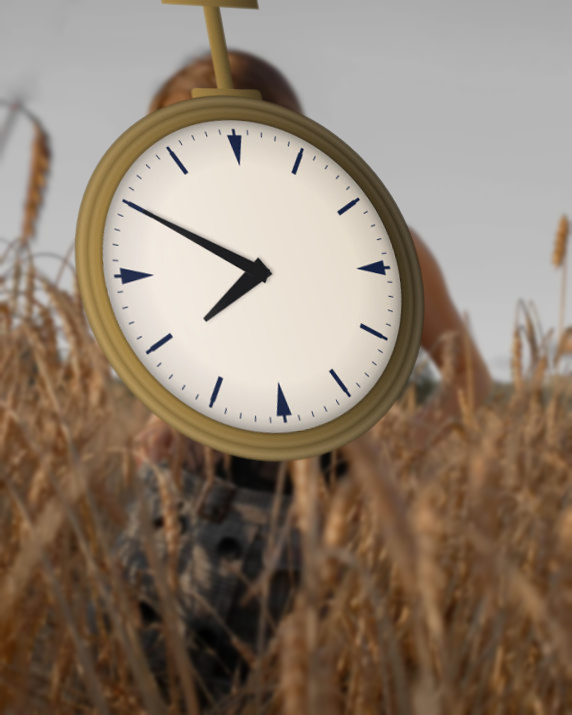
7:50
